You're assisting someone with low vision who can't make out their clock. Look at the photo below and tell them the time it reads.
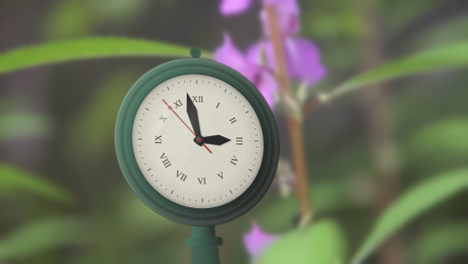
2:57:53
